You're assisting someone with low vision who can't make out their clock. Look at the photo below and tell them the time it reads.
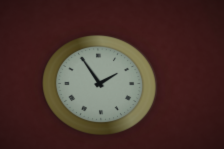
1:55
